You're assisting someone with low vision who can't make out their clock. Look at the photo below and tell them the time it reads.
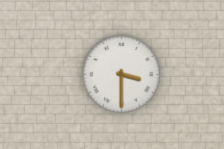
3:30
